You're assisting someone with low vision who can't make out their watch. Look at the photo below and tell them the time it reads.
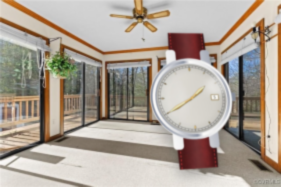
1:40
